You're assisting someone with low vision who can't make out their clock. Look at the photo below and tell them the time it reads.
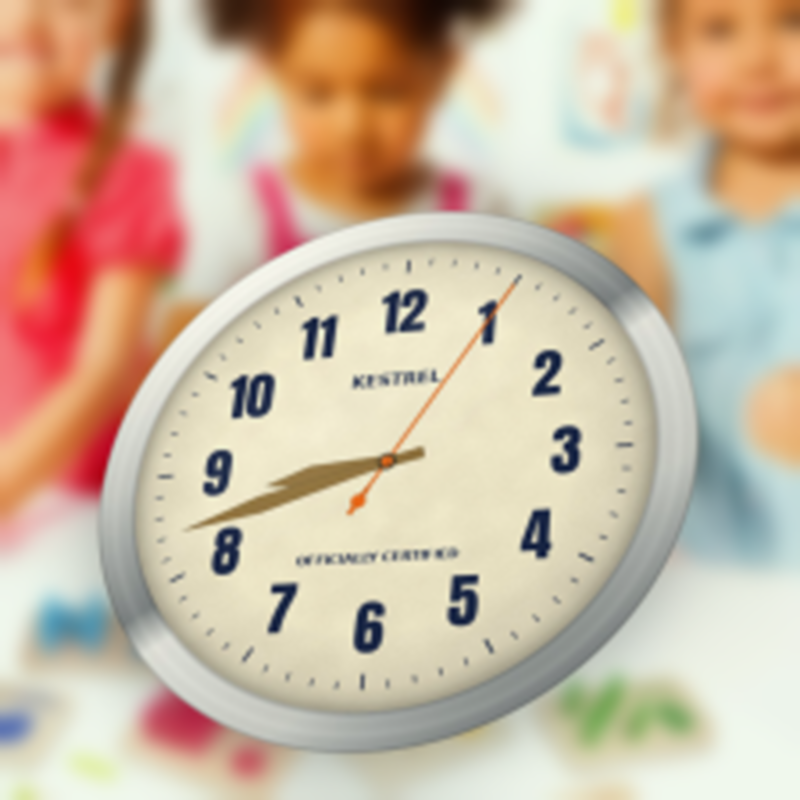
8:42:05
